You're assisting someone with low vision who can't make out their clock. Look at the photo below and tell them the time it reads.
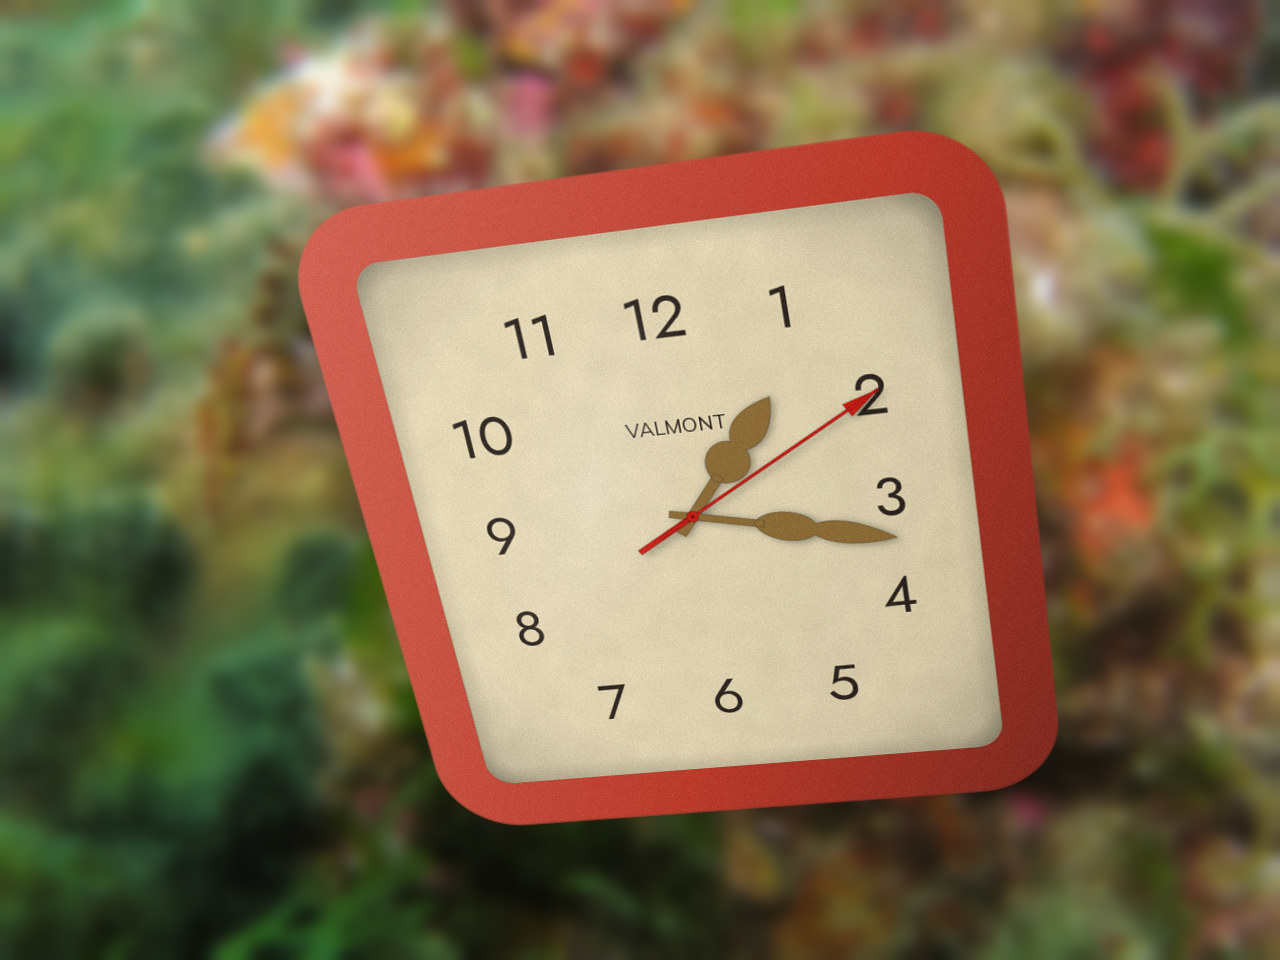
1:17:10
